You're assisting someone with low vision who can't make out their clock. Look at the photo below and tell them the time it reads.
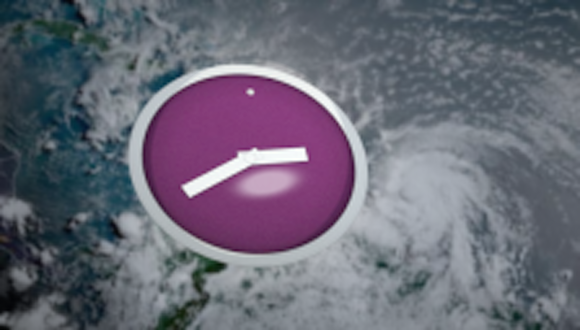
2:39
